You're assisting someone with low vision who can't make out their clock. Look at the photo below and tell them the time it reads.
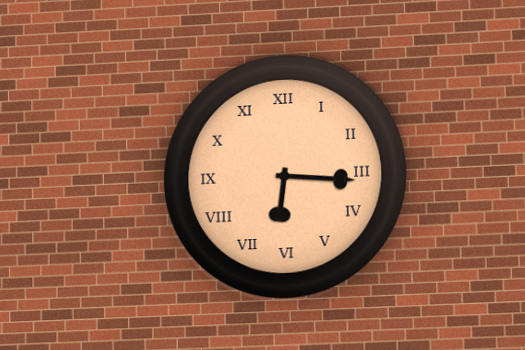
6:16
